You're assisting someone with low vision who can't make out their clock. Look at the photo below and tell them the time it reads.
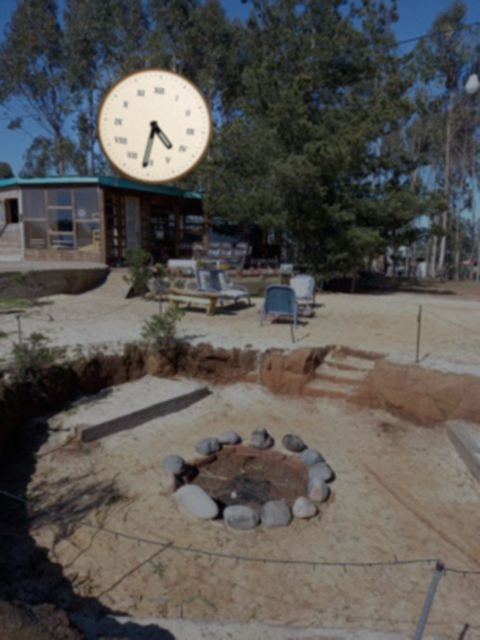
4:31
